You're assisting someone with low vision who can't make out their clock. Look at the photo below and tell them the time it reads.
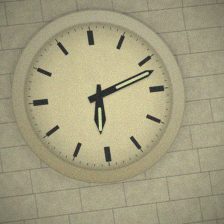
6:12
